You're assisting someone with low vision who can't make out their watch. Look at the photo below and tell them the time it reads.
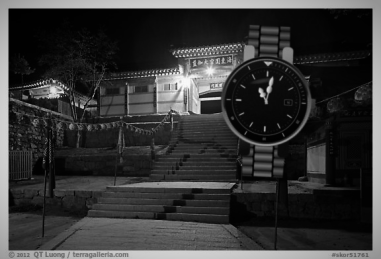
11:02
